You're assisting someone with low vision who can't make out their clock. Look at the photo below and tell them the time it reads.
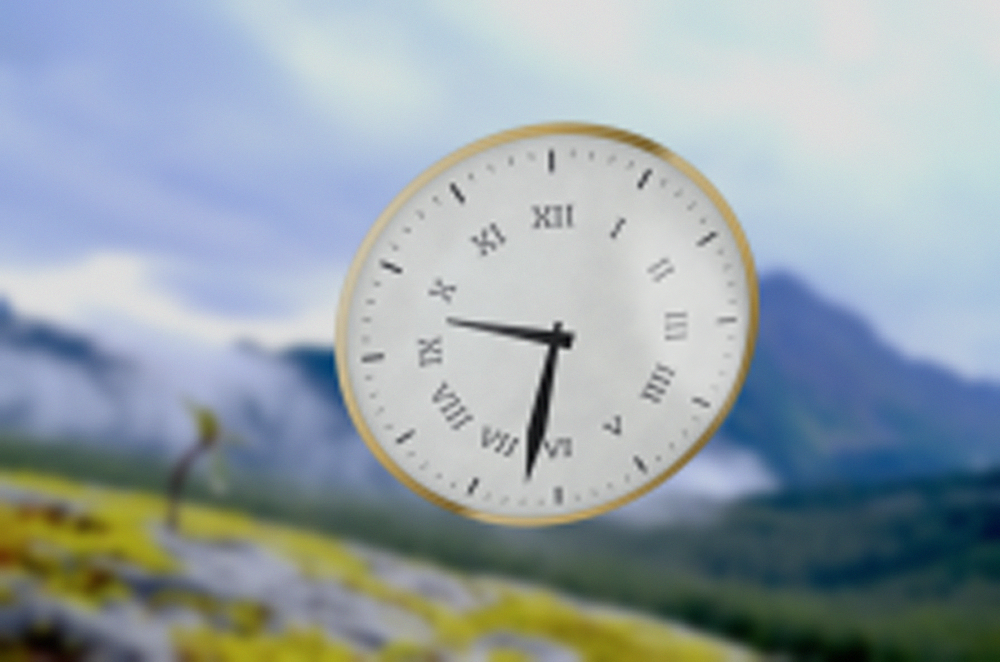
9:32
